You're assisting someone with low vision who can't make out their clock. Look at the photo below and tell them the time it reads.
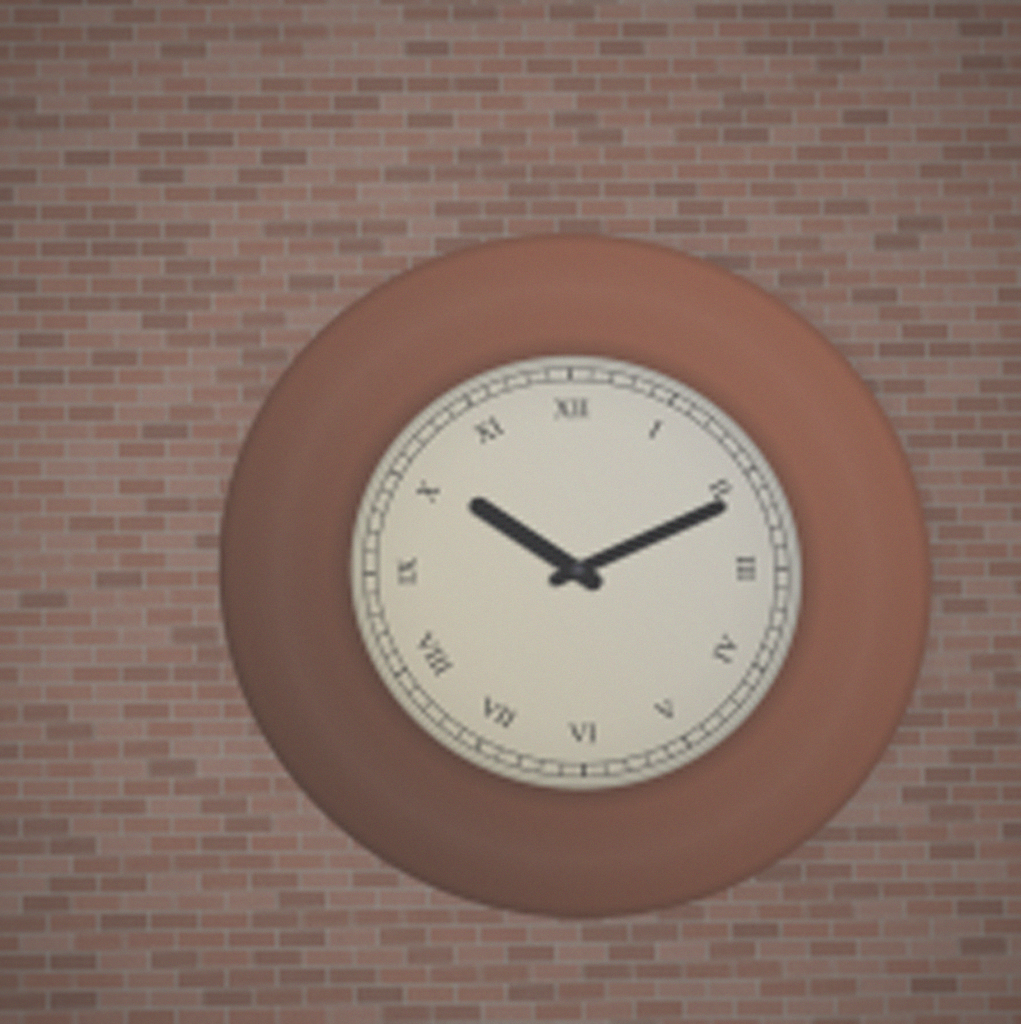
10:11
